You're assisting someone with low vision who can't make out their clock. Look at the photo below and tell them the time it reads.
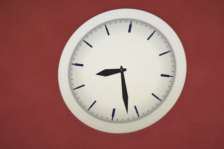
8:27
